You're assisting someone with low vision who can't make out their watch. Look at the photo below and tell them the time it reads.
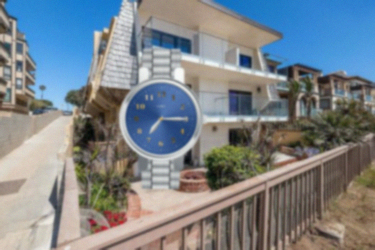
7:15
